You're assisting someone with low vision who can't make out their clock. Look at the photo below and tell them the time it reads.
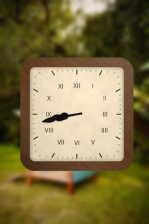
8:43
